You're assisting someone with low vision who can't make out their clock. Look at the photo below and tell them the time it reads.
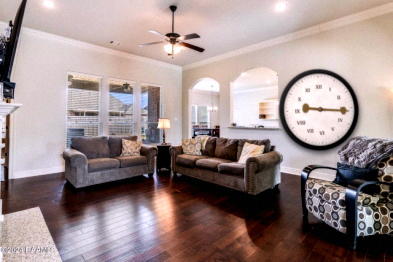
9:16
